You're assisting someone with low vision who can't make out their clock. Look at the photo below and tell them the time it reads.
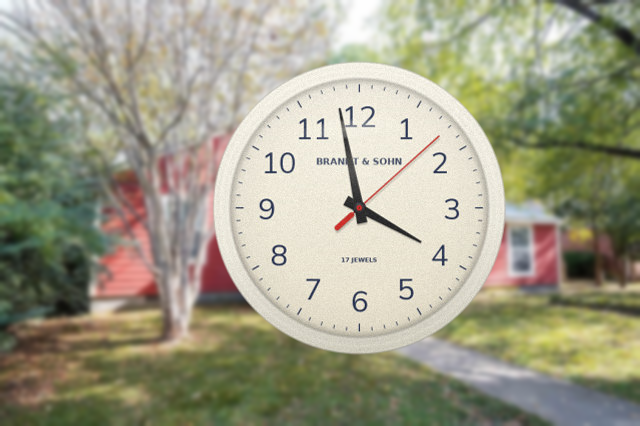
3:58:08
